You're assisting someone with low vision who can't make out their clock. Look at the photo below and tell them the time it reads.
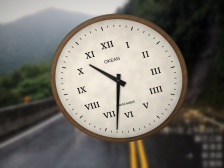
10:33
